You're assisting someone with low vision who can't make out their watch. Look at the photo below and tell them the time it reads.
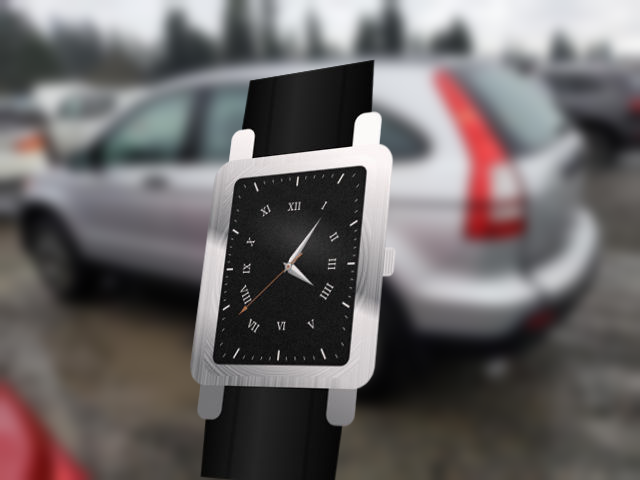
4:05:38
